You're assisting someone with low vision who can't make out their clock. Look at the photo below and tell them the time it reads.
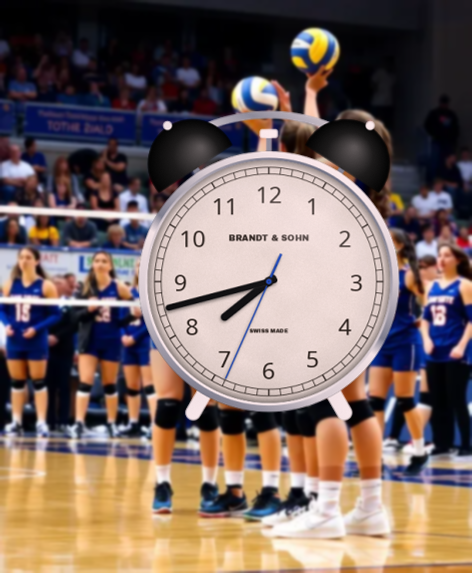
7:42:34
